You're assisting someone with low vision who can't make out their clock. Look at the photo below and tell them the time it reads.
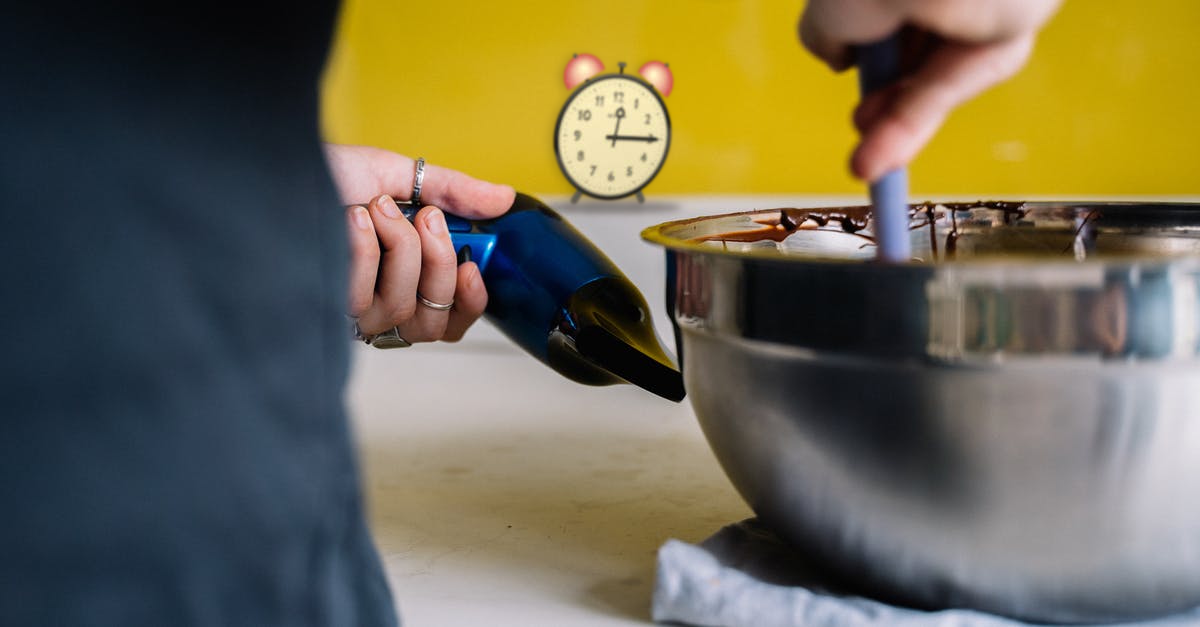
12:15
